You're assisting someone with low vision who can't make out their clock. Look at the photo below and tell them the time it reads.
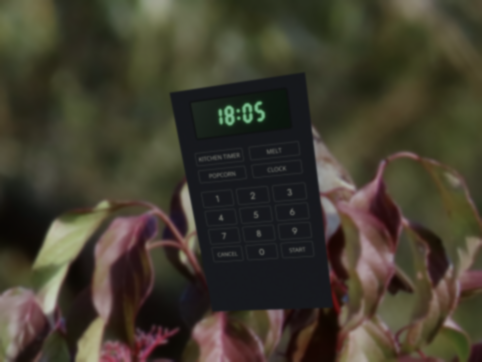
18:05
